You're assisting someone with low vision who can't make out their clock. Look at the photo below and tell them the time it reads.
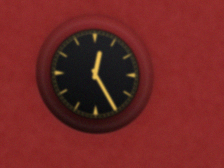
12:25
